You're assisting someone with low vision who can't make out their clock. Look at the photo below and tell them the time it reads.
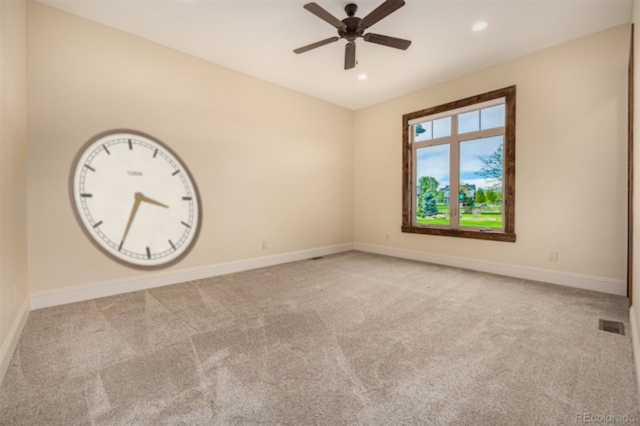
3:35
